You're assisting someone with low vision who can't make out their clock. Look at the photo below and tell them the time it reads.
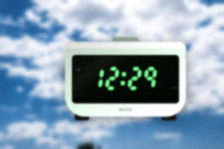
12:29
